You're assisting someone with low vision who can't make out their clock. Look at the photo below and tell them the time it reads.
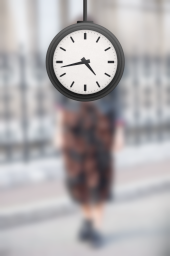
4:43
